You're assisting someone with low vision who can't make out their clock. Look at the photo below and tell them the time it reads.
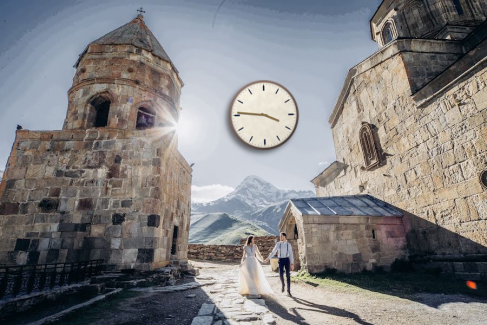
3:46
